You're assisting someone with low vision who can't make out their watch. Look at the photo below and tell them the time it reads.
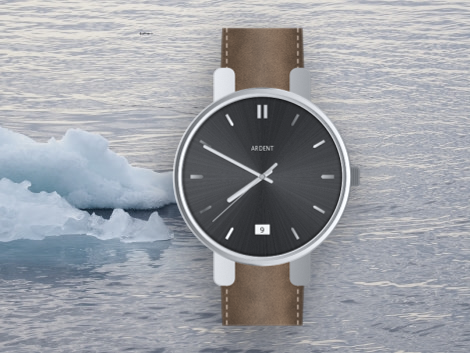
7:49:38
